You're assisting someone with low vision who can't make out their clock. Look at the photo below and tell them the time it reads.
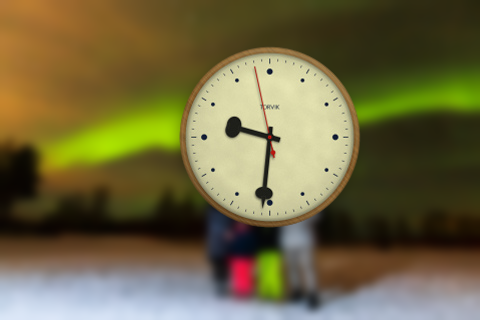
9:30:58
